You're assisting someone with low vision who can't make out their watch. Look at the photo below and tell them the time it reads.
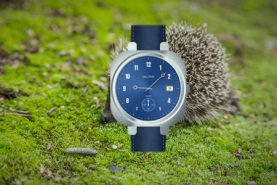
9:08
